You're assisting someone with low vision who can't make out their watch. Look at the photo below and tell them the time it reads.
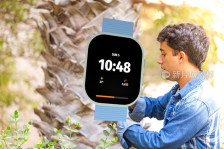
10:48
